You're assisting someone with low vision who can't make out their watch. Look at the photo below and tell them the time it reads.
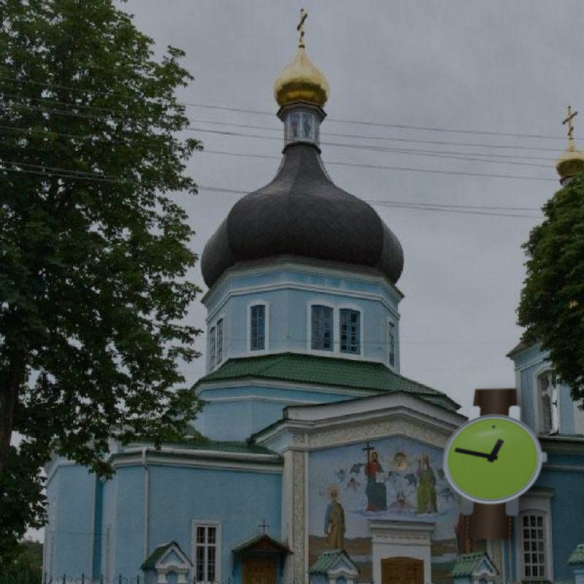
12:47
